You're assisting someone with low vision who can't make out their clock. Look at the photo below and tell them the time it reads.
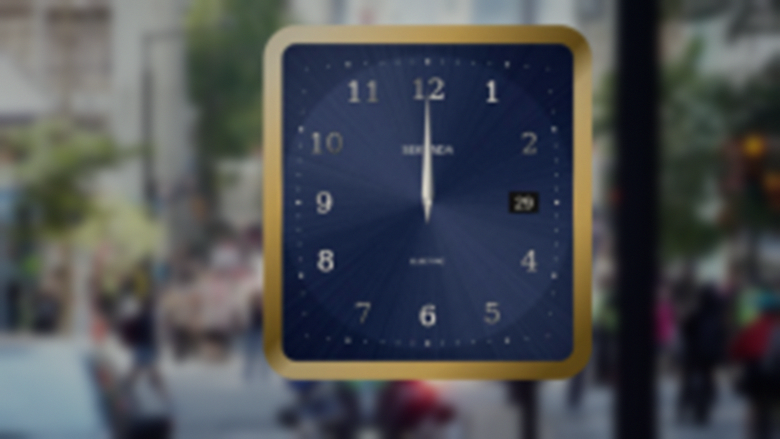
12:00
